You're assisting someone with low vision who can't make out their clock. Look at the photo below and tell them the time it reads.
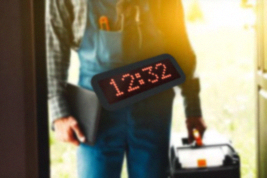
12:32
